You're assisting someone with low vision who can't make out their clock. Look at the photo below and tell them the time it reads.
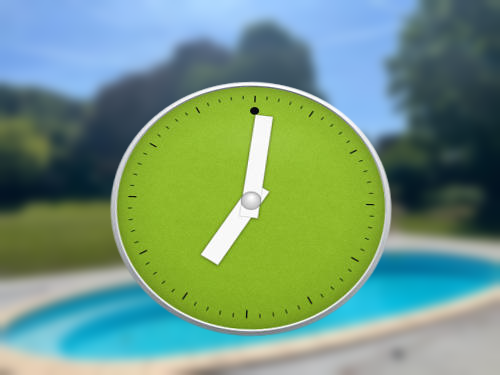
7:01
